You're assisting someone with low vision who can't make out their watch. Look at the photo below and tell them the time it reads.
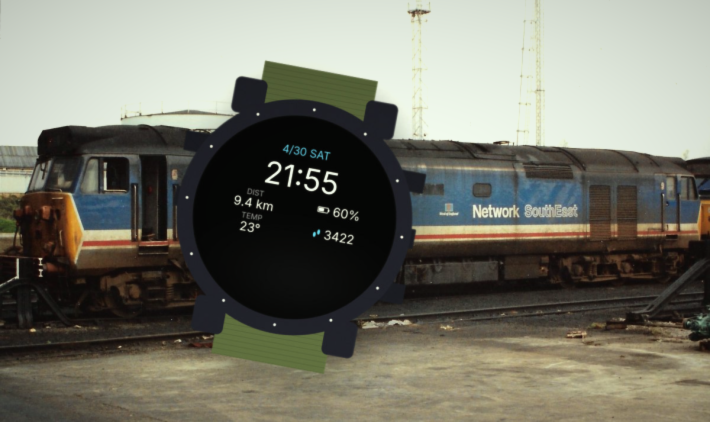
21:55
